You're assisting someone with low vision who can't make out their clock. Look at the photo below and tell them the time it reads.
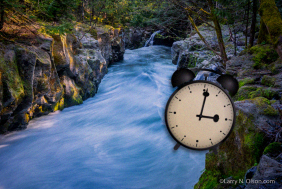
3:01
